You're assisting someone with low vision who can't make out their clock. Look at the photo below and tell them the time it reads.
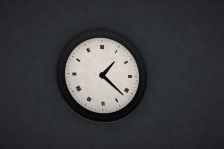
1:22
